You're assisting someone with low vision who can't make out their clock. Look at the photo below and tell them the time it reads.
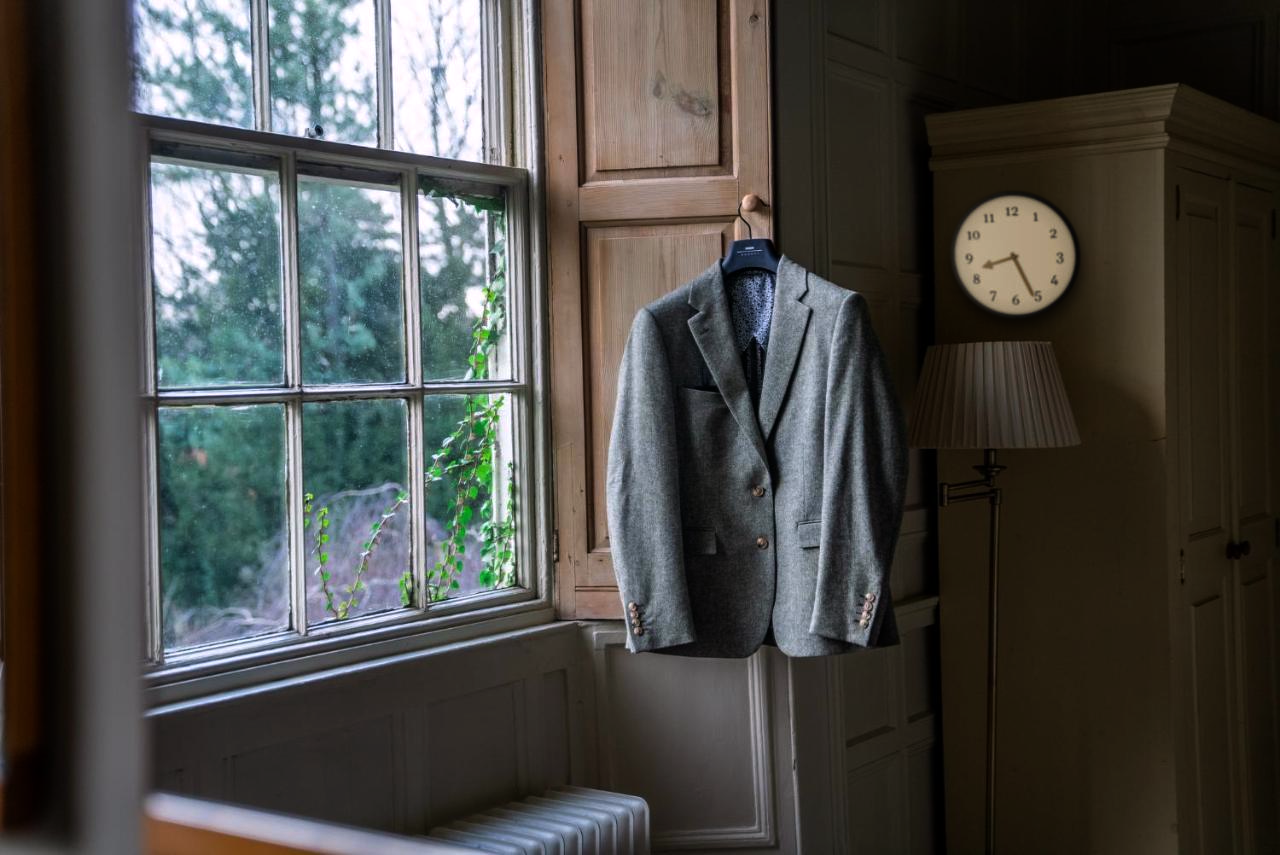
8:26
